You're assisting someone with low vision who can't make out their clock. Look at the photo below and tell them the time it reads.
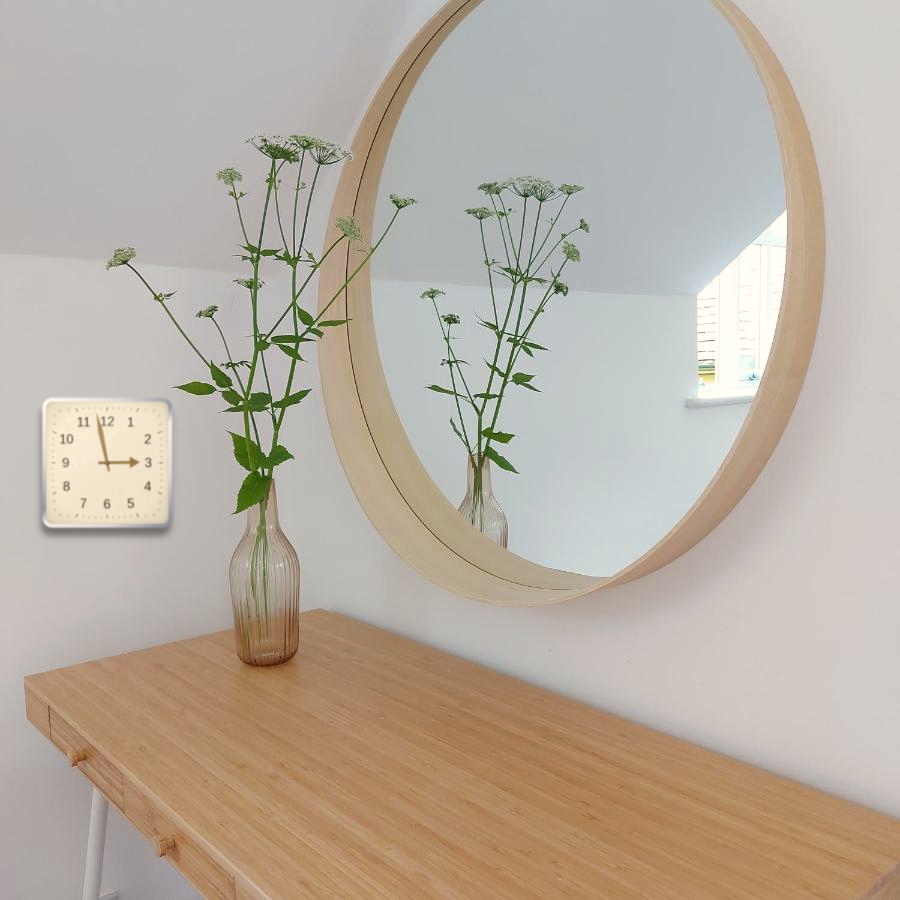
2:58
